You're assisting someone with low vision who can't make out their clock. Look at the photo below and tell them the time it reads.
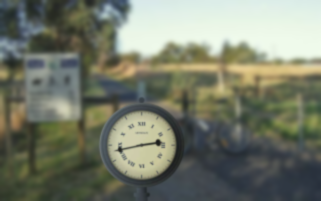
2:43
